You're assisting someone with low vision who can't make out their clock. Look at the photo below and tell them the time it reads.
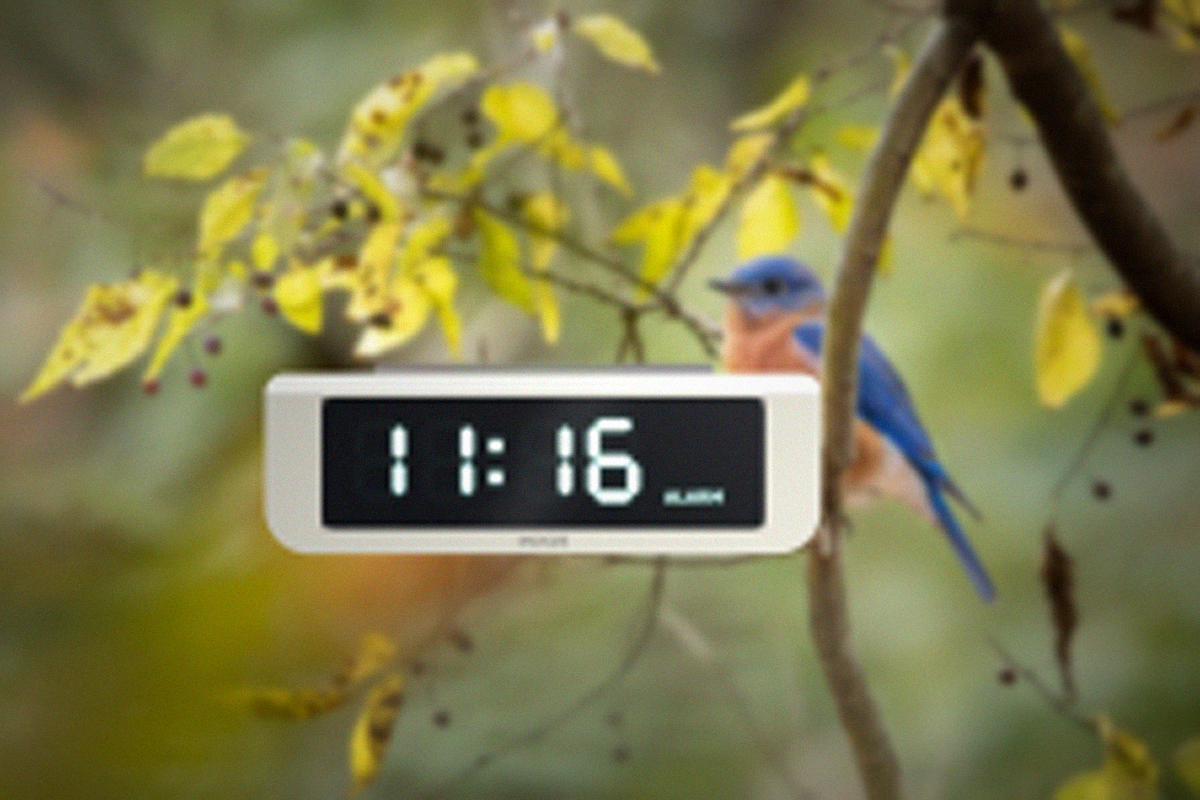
11:16
